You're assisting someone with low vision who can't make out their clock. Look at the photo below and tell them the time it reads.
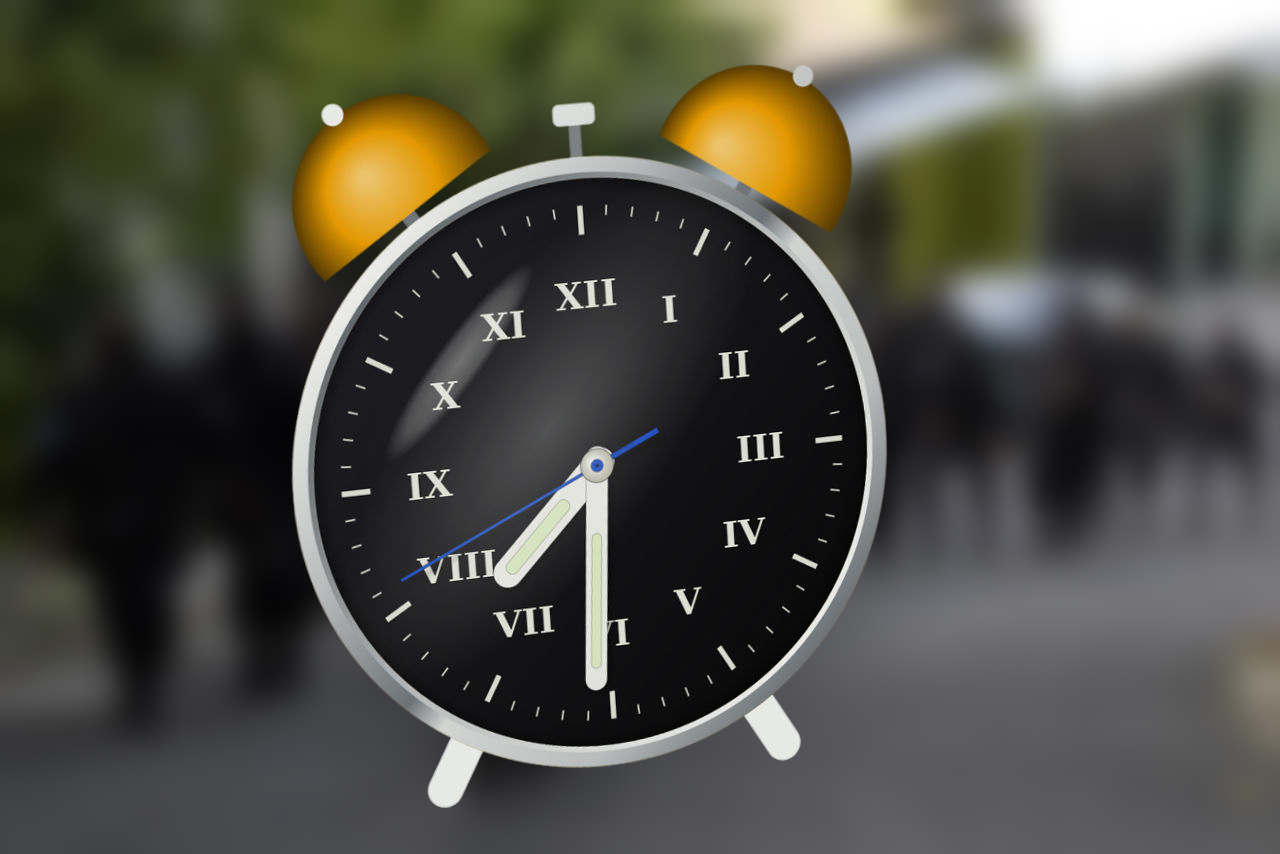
7:30:41
